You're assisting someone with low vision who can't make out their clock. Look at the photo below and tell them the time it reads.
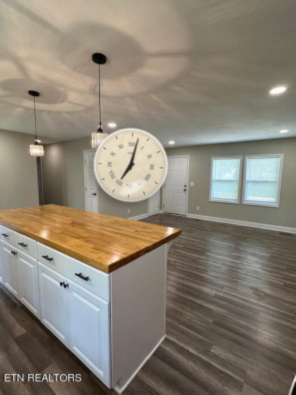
7:02
